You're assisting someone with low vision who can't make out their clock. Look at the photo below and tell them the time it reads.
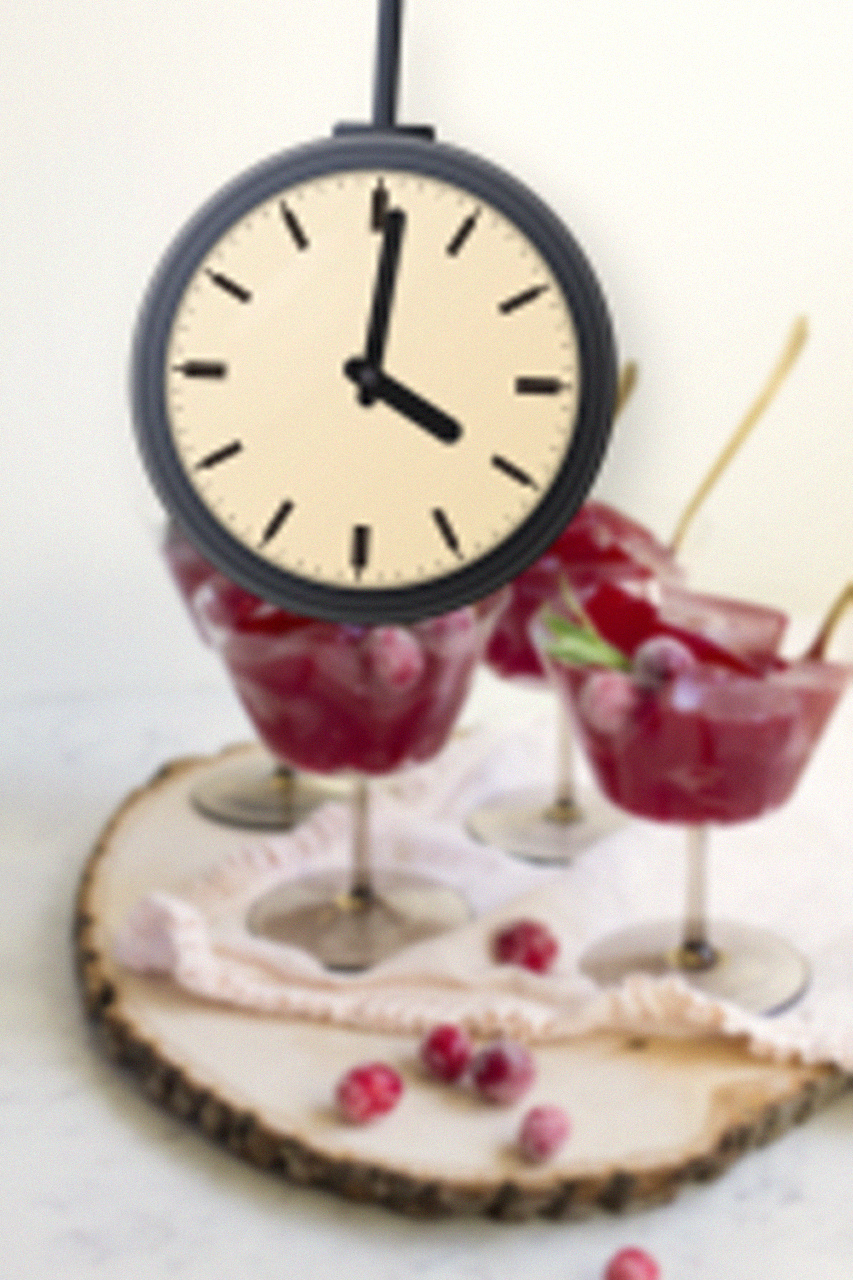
4:01
